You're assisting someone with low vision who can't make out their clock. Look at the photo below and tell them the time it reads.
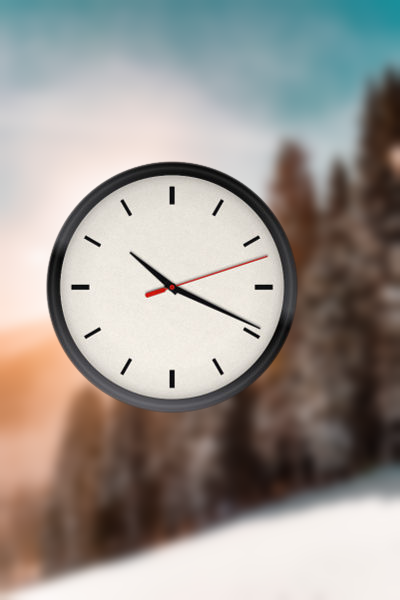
10:19:12
